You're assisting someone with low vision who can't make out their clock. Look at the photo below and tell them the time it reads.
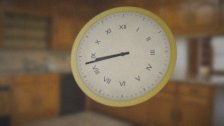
8:43
